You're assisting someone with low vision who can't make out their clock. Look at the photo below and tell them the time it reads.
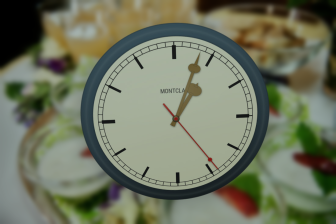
1:03:24
